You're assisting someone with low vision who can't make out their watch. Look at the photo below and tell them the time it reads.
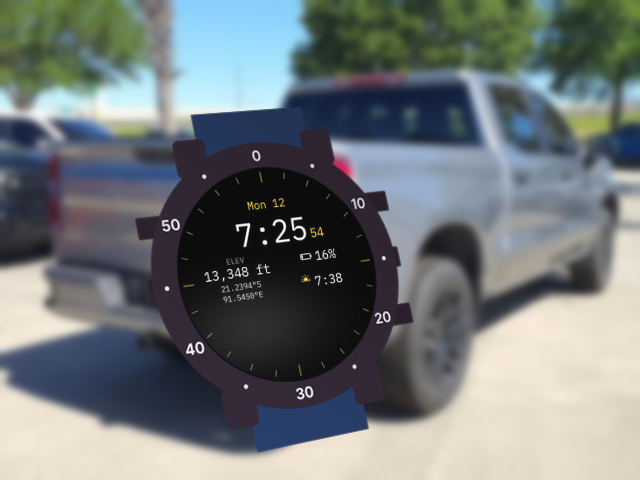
7:25:54
